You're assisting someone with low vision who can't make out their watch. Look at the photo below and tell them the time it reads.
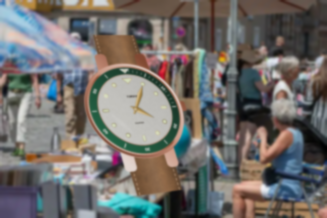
4:05
